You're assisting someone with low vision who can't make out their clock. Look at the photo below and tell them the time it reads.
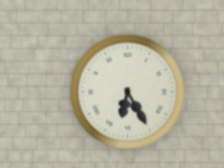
6:25
